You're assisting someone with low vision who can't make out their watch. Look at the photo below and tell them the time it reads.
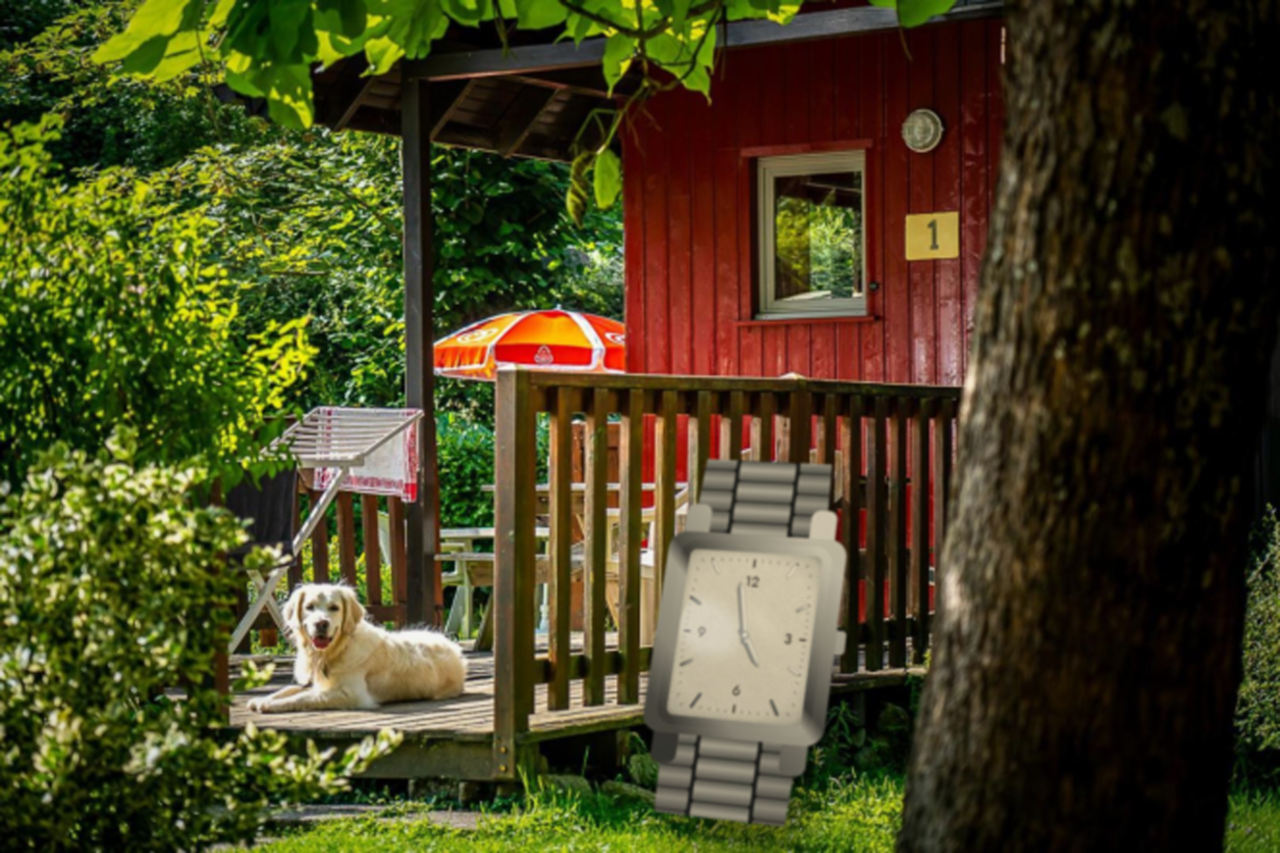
4:58
